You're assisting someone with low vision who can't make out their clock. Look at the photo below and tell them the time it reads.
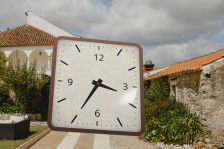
3:35
